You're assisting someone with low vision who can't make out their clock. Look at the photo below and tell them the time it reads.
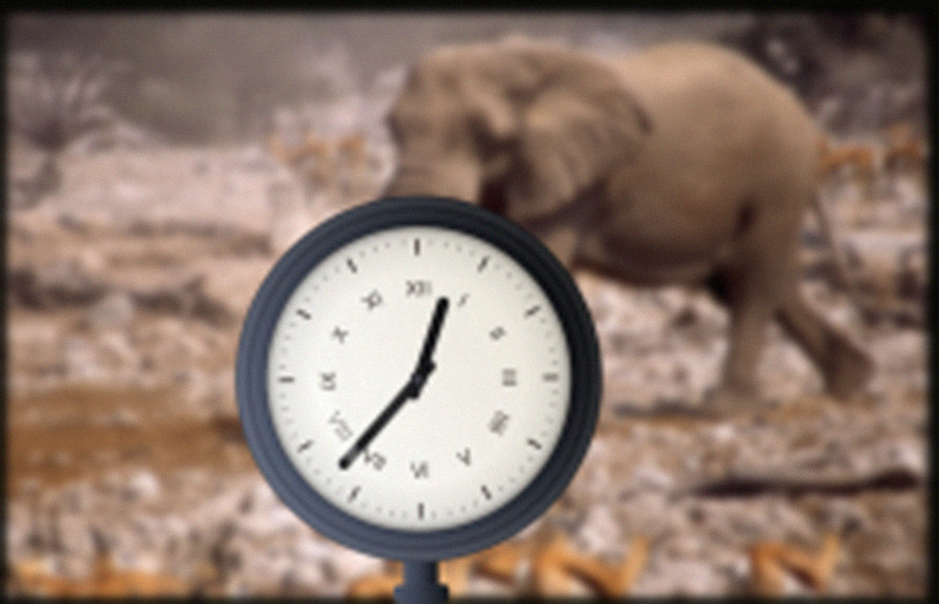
12:37
